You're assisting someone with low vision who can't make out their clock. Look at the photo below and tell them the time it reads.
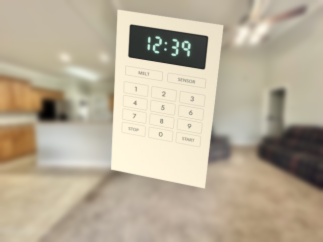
12:39
